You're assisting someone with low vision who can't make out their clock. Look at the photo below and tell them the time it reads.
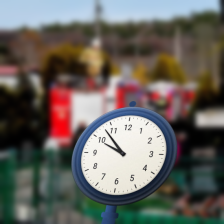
9:53
